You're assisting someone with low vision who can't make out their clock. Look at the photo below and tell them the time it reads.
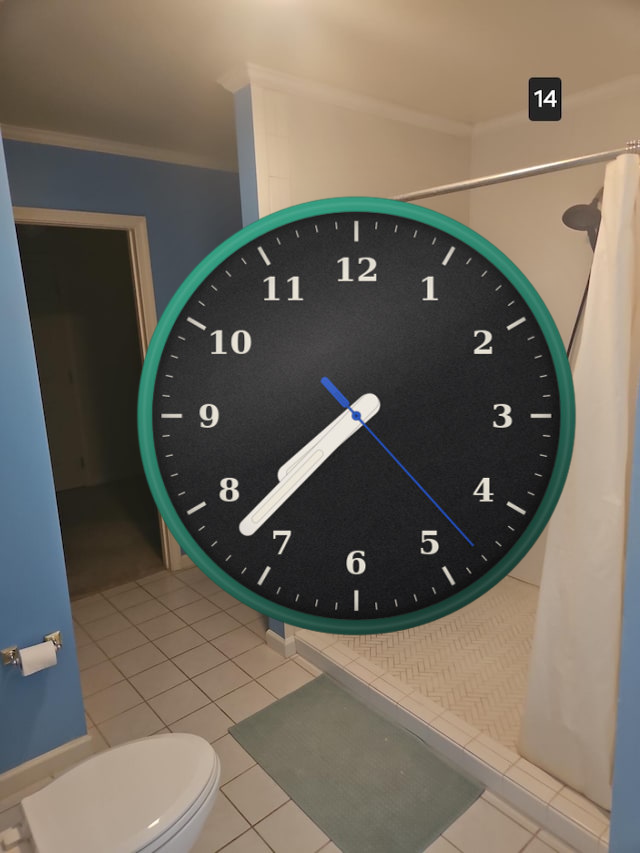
7:37:23
